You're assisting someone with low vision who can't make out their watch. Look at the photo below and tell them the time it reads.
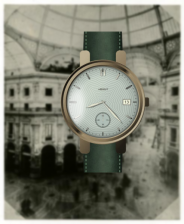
8:23
